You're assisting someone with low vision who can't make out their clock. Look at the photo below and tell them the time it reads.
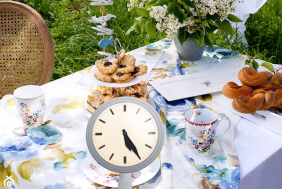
5:25
